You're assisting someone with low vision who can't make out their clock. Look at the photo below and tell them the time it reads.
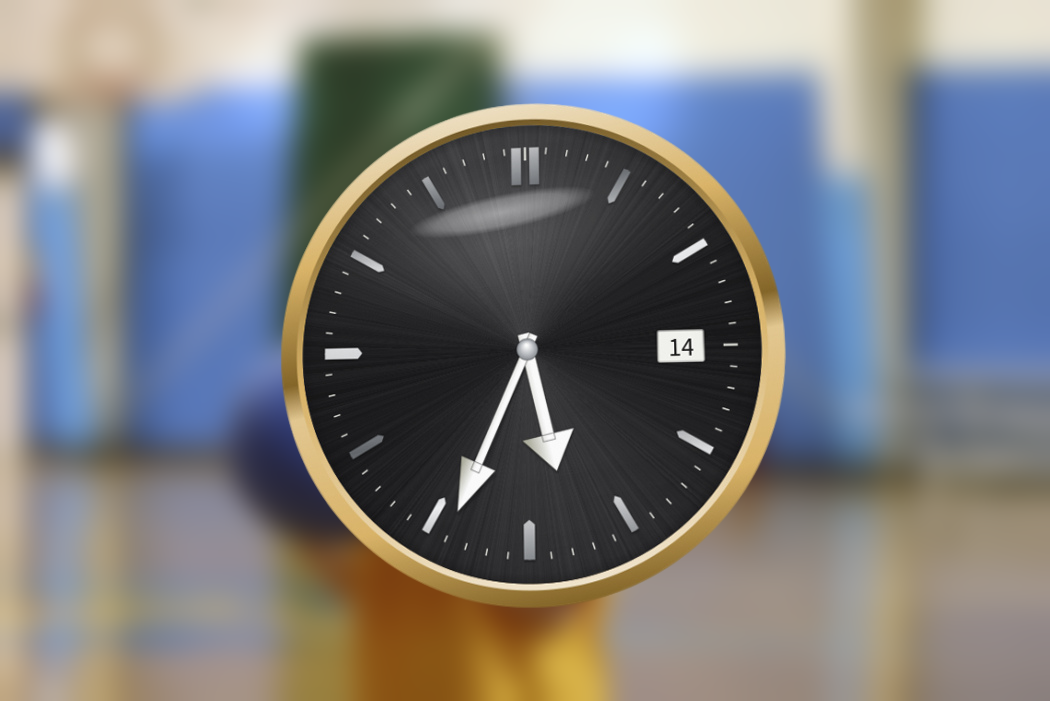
5:34
